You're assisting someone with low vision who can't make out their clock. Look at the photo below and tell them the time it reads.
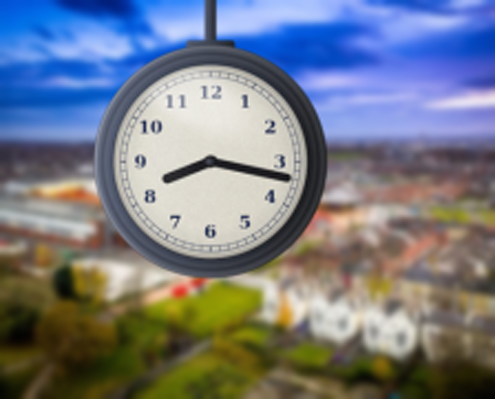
8:17
